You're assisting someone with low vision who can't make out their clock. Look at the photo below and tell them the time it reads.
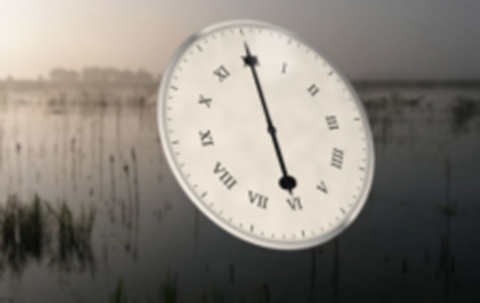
6:00
